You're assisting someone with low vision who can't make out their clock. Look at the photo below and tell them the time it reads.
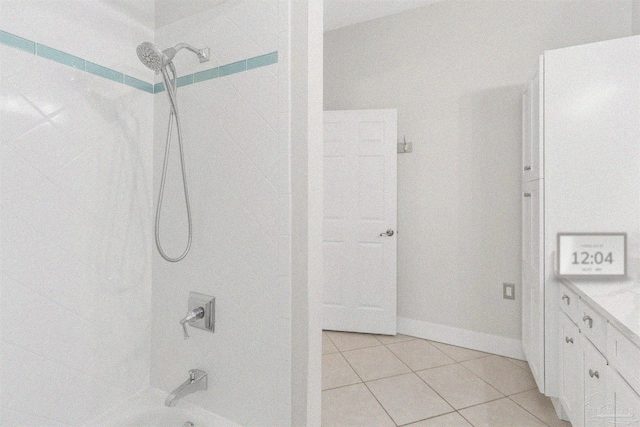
12:04
